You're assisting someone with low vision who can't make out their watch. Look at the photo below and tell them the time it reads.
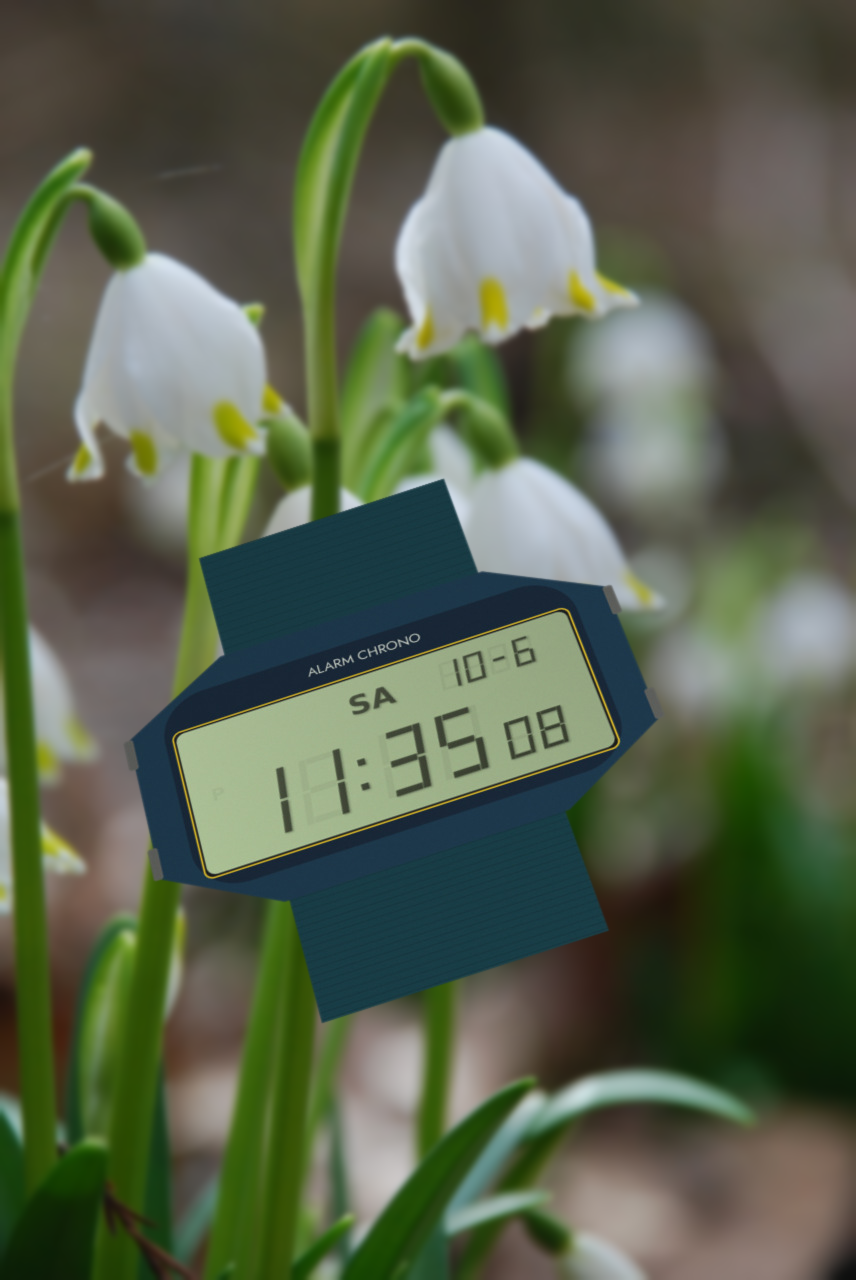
11:35:08
